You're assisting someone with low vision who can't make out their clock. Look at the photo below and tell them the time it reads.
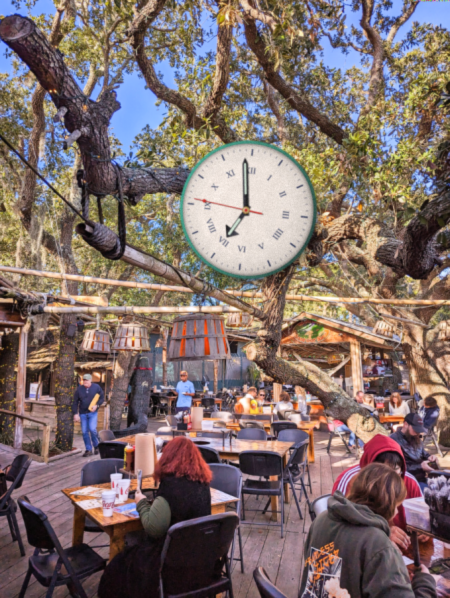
6:58:46
